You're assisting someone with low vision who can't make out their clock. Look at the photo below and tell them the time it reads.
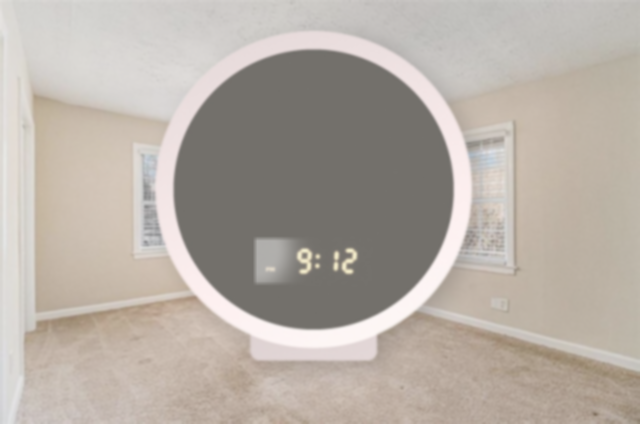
9:12
